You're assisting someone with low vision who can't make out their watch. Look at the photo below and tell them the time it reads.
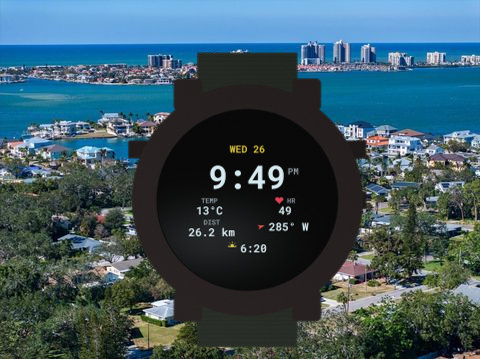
9:49
